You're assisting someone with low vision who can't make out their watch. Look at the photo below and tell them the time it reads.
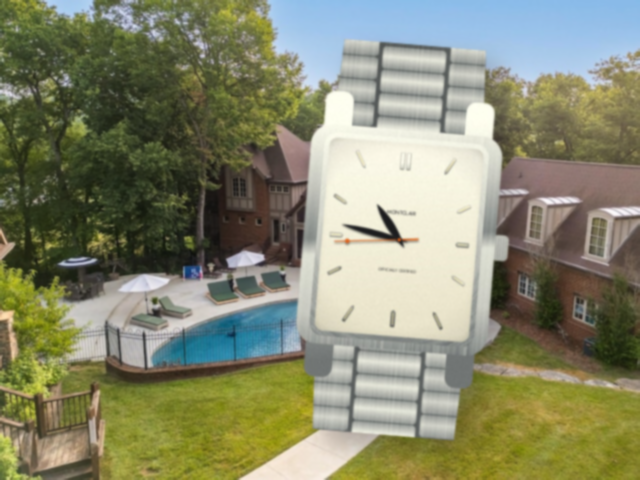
10:46:44
